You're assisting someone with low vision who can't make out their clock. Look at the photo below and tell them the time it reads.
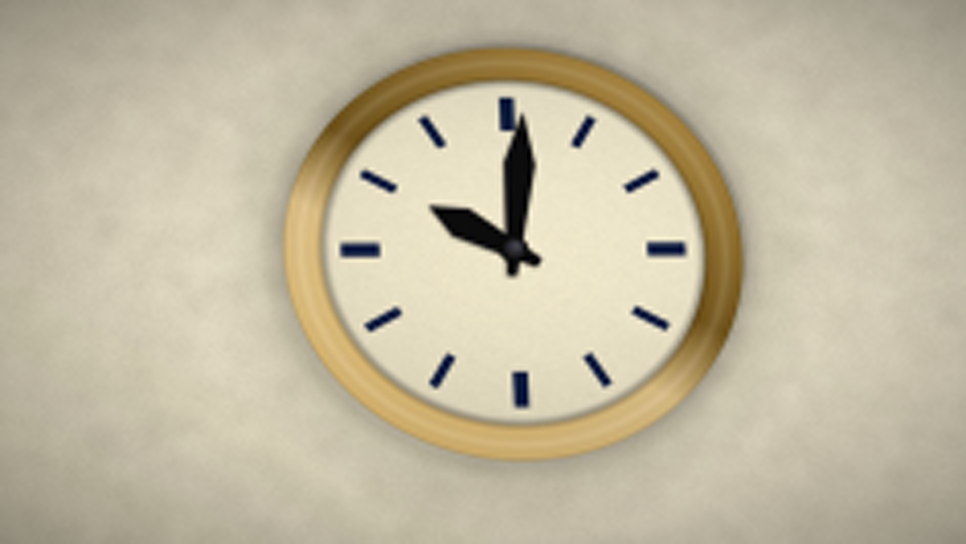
10:01
